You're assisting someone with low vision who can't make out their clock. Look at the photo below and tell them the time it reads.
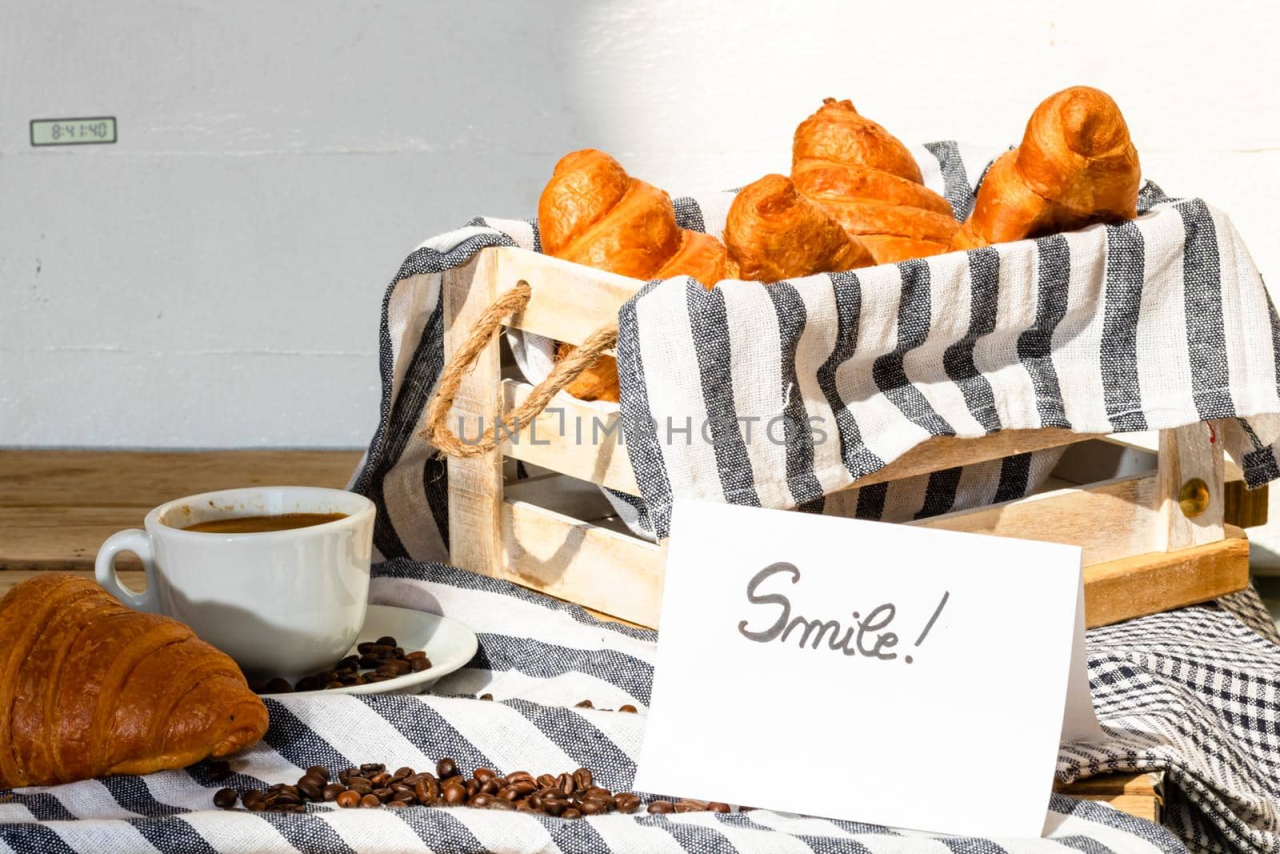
8:41:40
